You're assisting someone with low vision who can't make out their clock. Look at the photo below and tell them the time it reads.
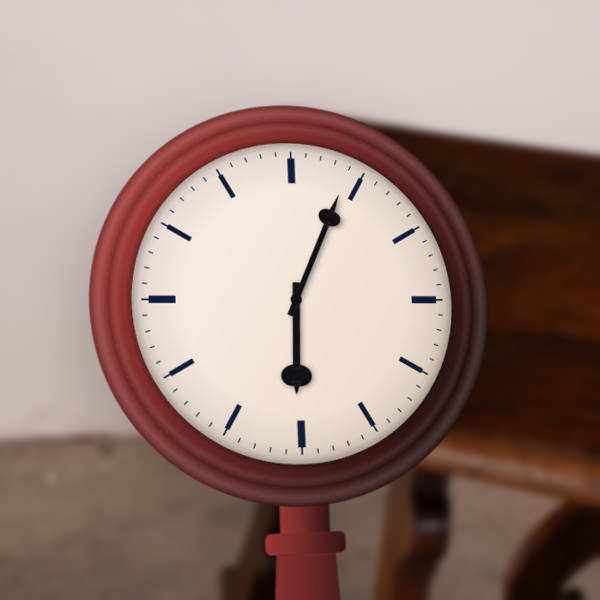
6:04
